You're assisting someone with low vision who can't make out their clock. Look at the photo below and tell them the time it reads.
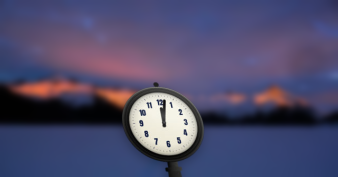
12:02
